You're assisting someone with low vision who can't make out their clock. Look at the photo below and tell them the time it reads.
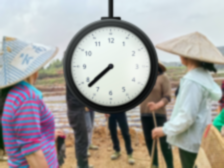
7:38
